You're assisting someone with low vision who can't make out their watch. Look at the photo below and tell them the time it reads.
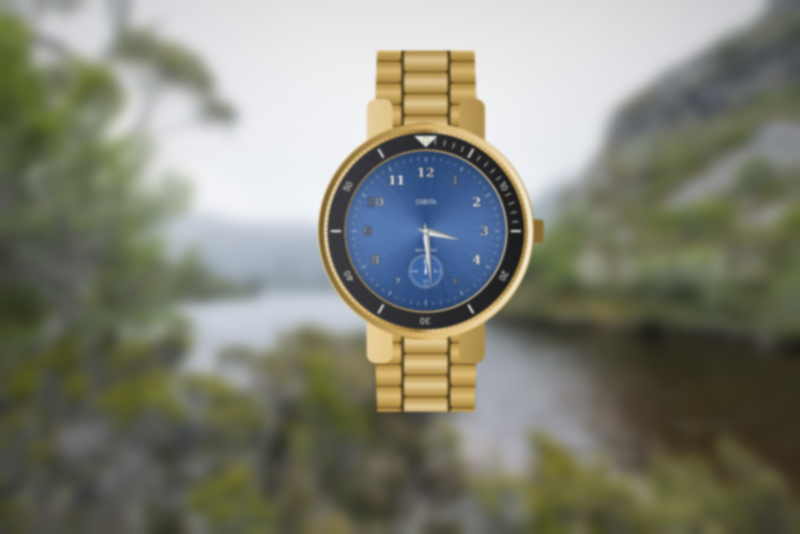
3:29
